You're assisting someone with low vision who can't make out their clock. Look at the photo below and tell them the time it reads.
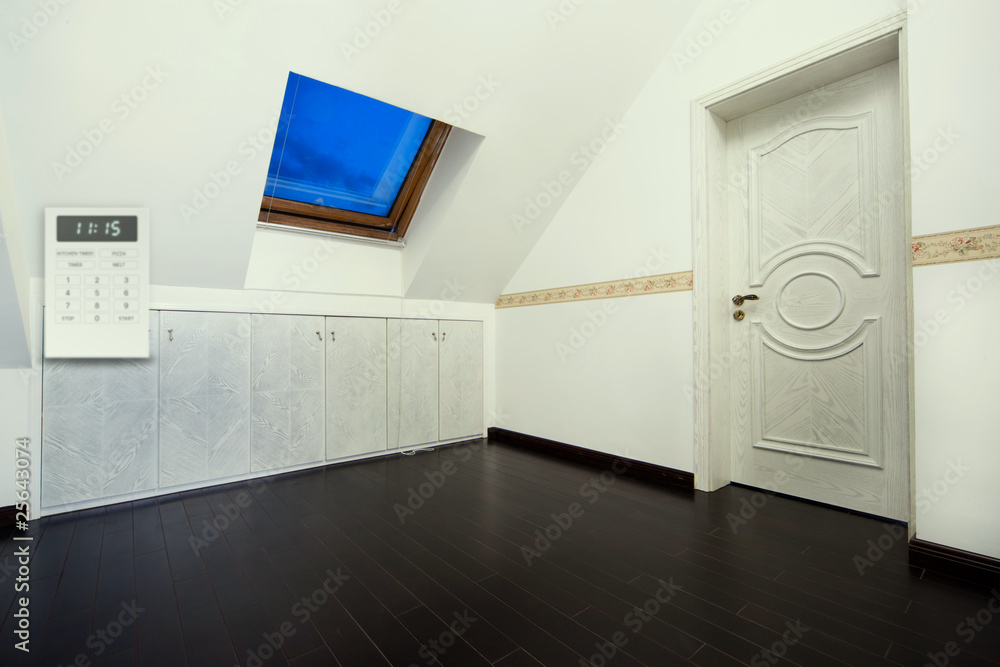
11:15
